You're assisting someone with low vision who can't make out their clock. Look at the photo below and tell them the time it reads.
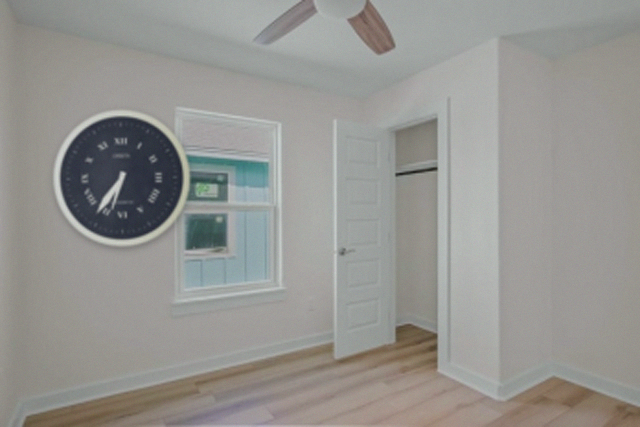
6:36
